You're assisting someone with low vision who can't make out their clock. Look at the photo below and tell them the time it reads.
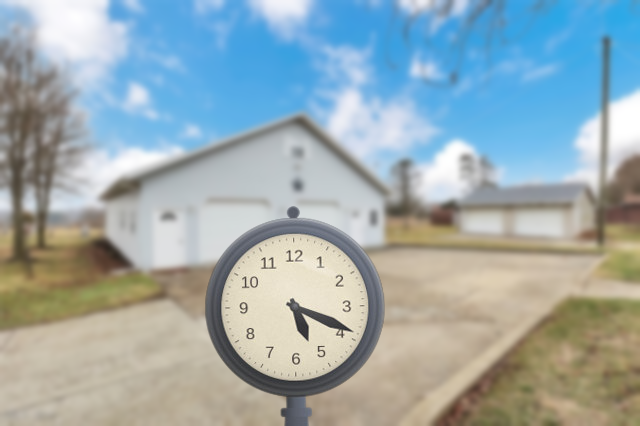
5:19
